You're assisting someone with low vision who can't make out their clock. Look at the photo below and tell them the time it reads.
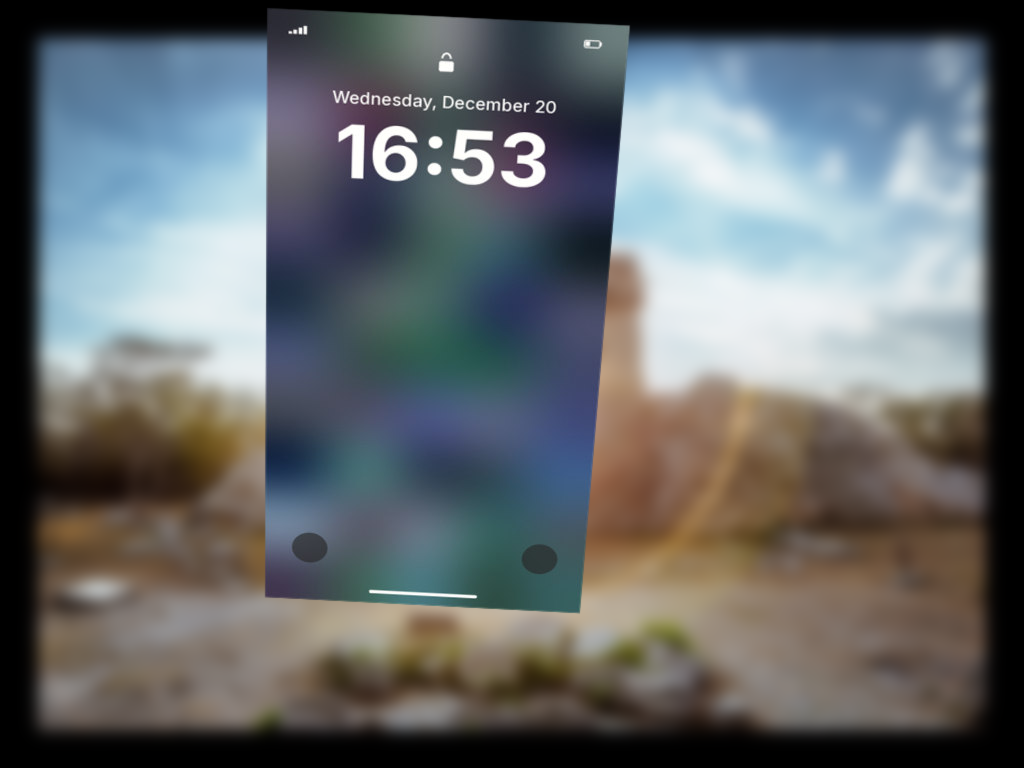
16:53
